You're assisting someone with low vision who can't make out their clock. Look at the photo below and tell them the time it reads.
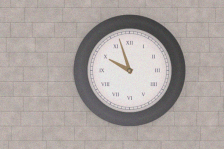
9:57
